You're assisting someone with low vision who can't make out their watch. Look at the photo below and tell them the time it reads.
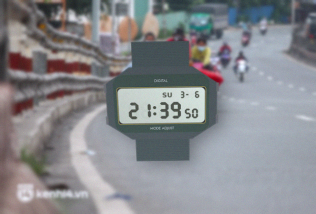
21:39:50
